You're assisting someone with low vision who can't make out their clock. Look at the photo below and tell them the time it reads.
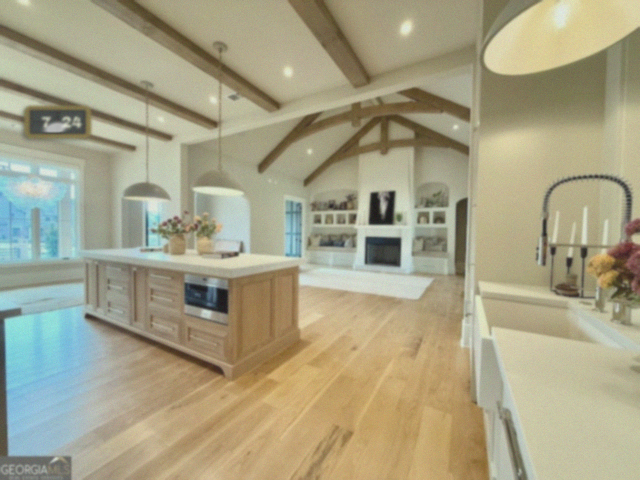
7:24
